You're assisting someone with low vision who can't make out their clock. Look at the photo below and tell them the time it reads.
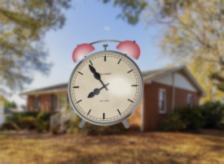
7:54
